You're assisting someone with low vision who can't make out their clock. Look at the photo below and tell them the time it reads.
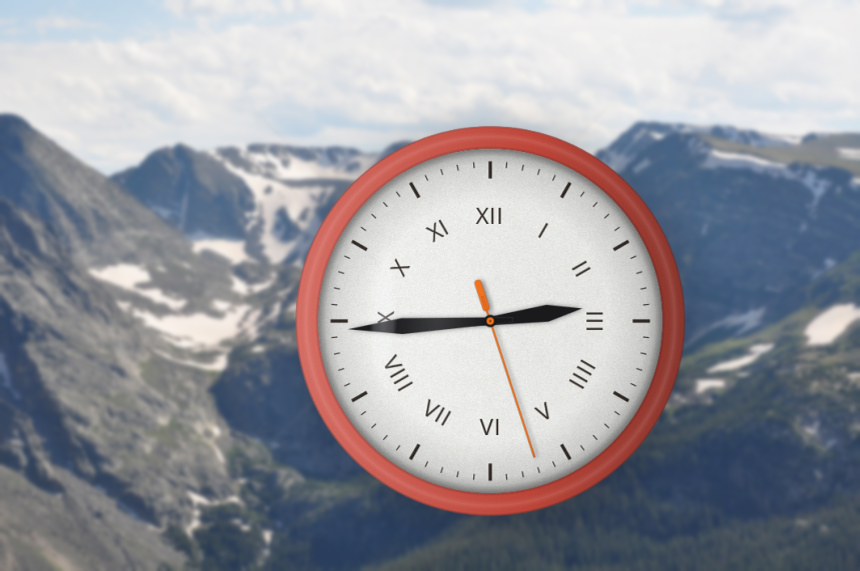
2:44:27
